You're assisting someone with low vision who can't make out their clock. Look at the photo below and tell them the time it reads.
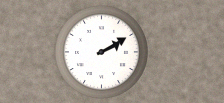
2:10
